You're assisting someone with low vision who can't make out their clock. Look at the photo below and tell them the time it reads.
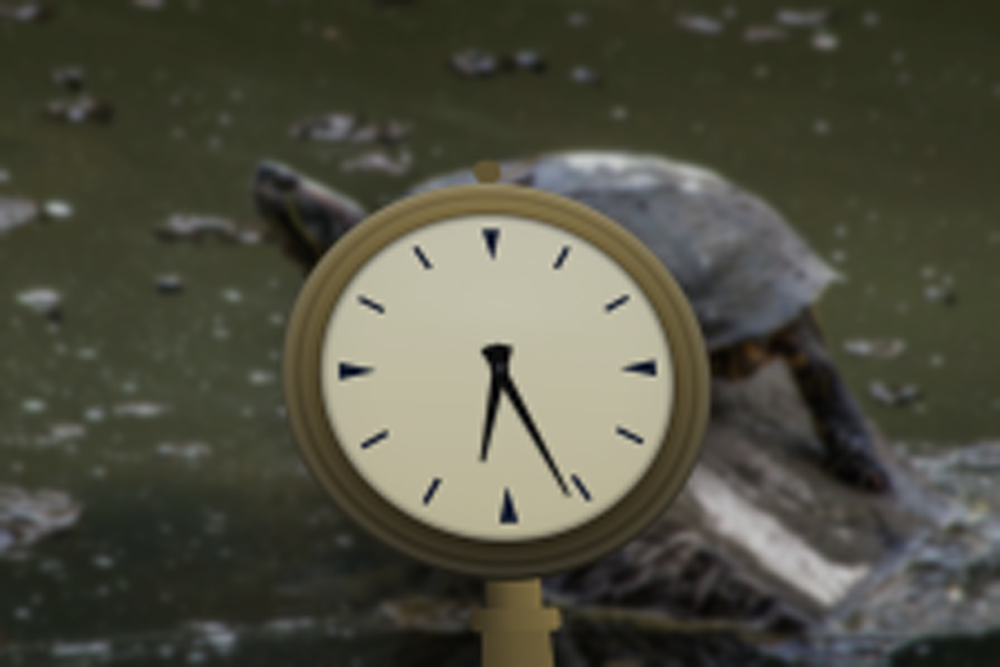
6:26
